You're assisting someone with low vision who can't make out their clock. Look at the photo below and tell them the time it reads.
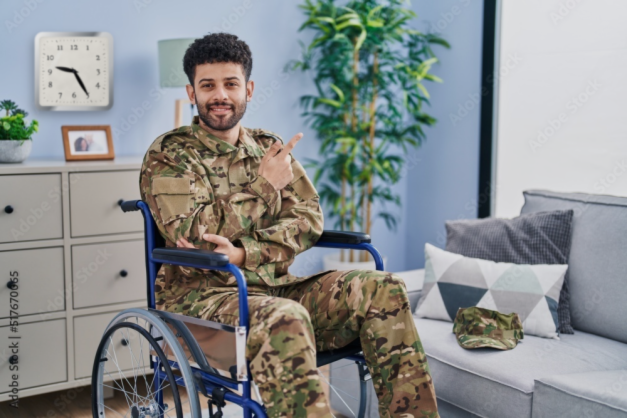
9:25
